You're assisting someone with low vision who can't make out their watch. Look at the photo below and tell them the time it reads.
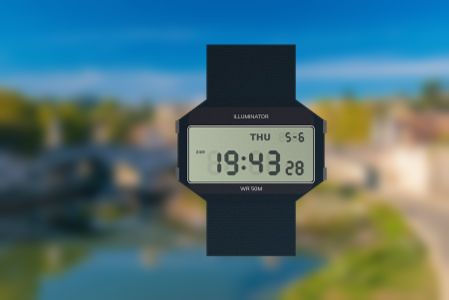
19:43:28
